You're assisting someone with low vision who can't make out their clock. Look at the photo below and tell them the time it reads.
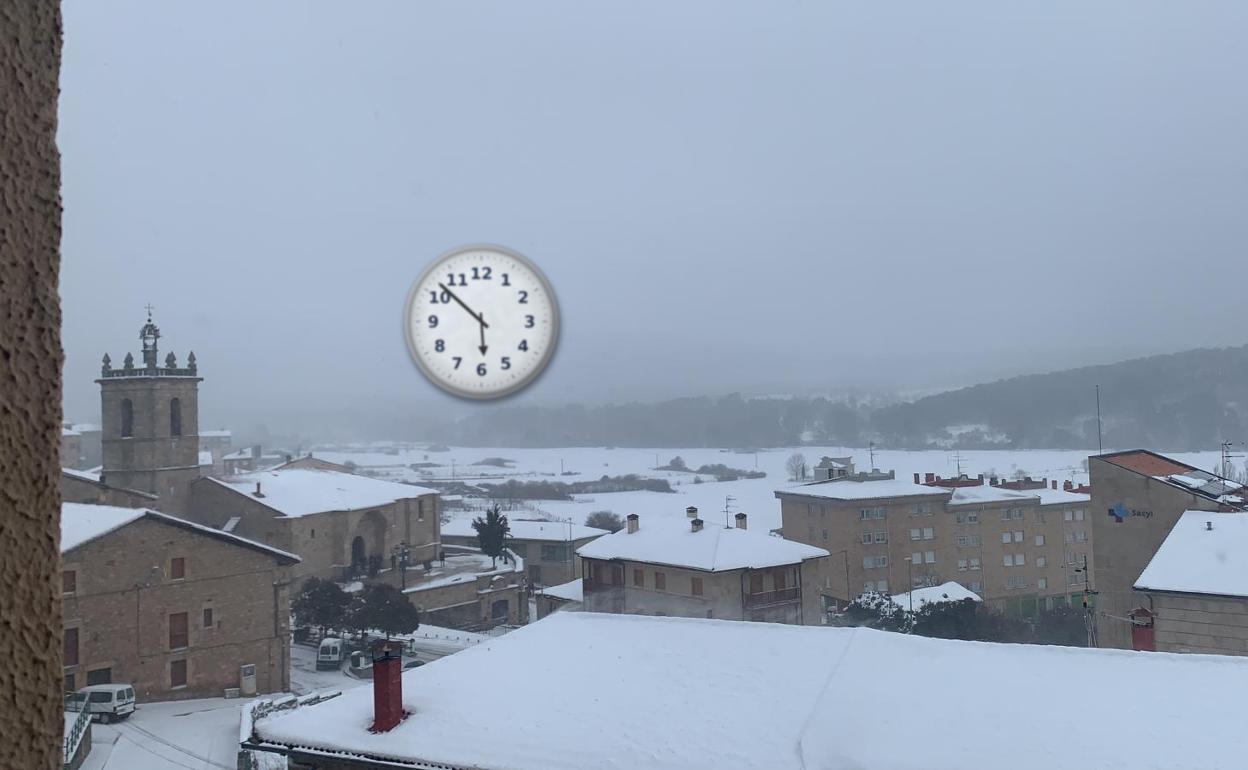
5:52
